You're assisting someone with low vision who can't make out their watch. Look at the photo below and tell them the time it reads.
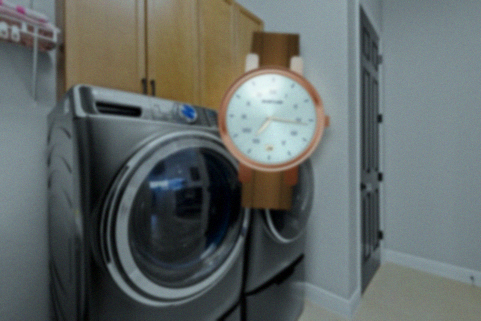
7:16
